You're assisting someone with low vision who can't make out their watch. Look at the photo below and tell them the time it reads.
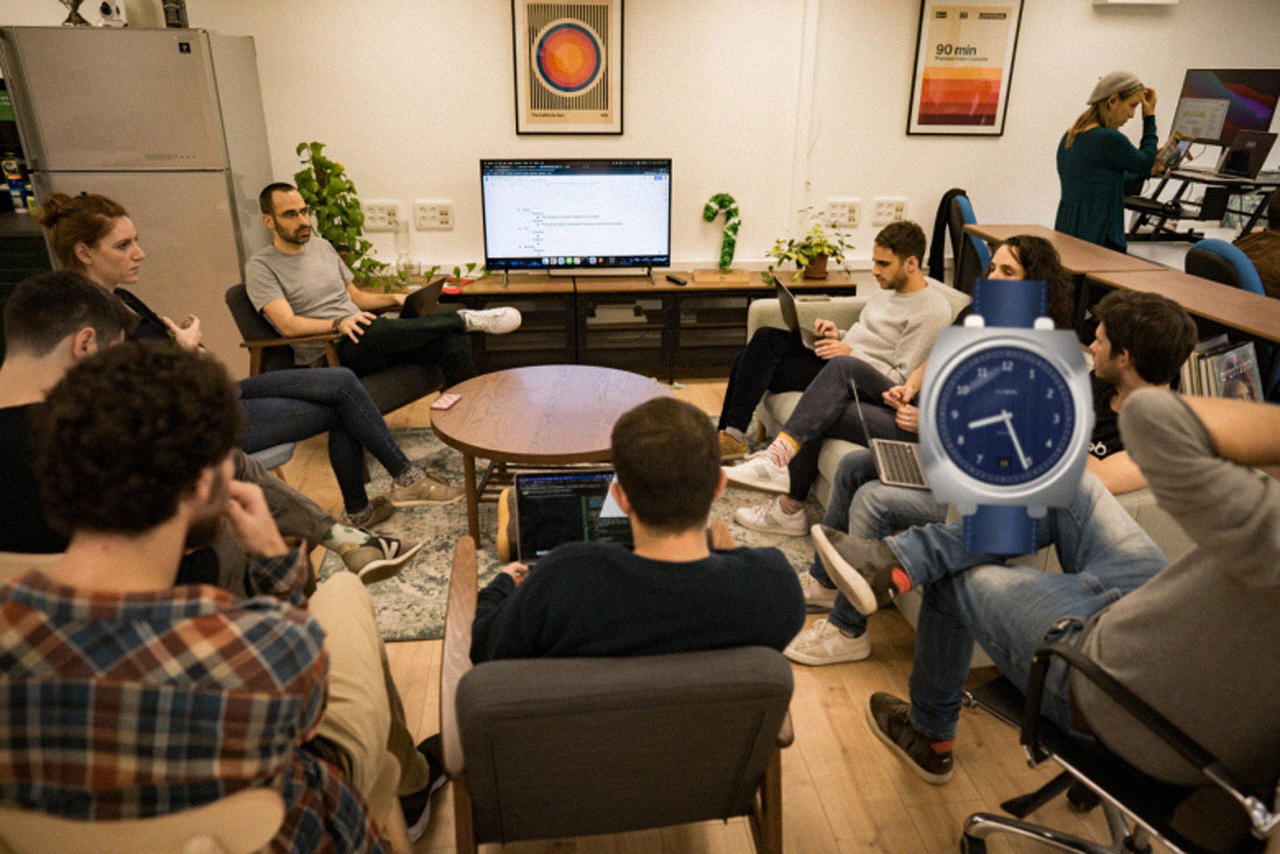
8:26
